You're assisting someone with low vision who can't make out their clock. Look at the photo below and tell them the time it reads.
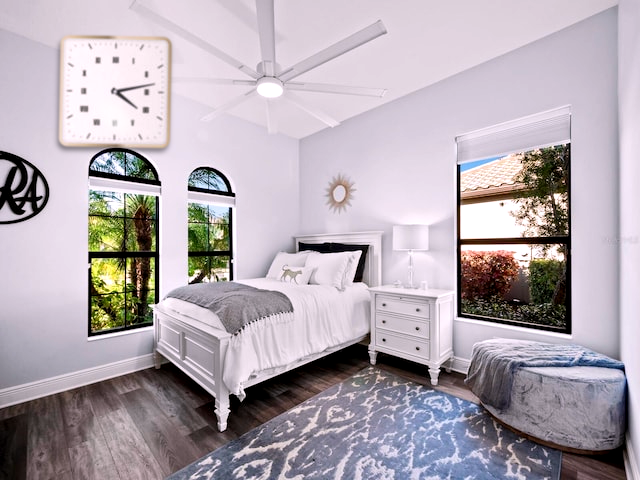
4:13
